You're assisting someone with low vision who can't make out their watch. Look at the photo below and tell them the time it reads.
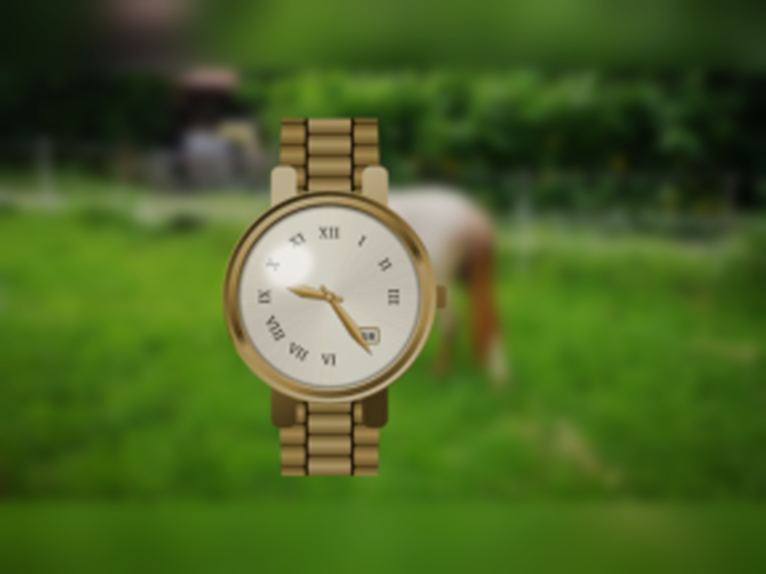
9:24
